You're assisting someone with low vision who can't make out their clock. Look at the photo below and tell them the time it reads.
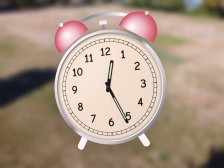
12:26
